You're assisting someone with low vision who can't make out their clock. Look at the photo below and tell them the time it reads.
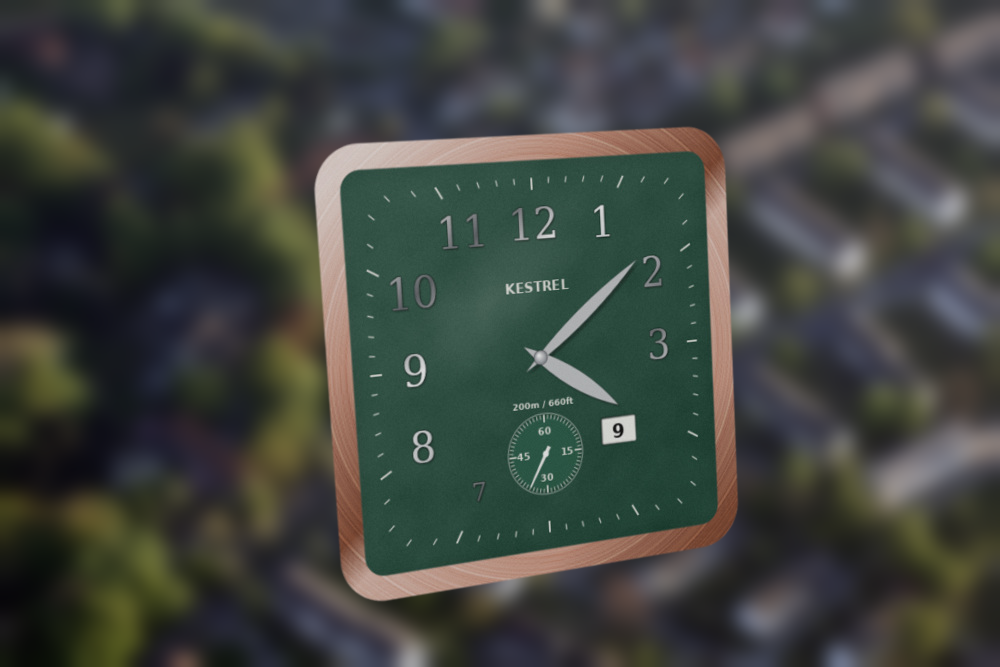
4:08:35
